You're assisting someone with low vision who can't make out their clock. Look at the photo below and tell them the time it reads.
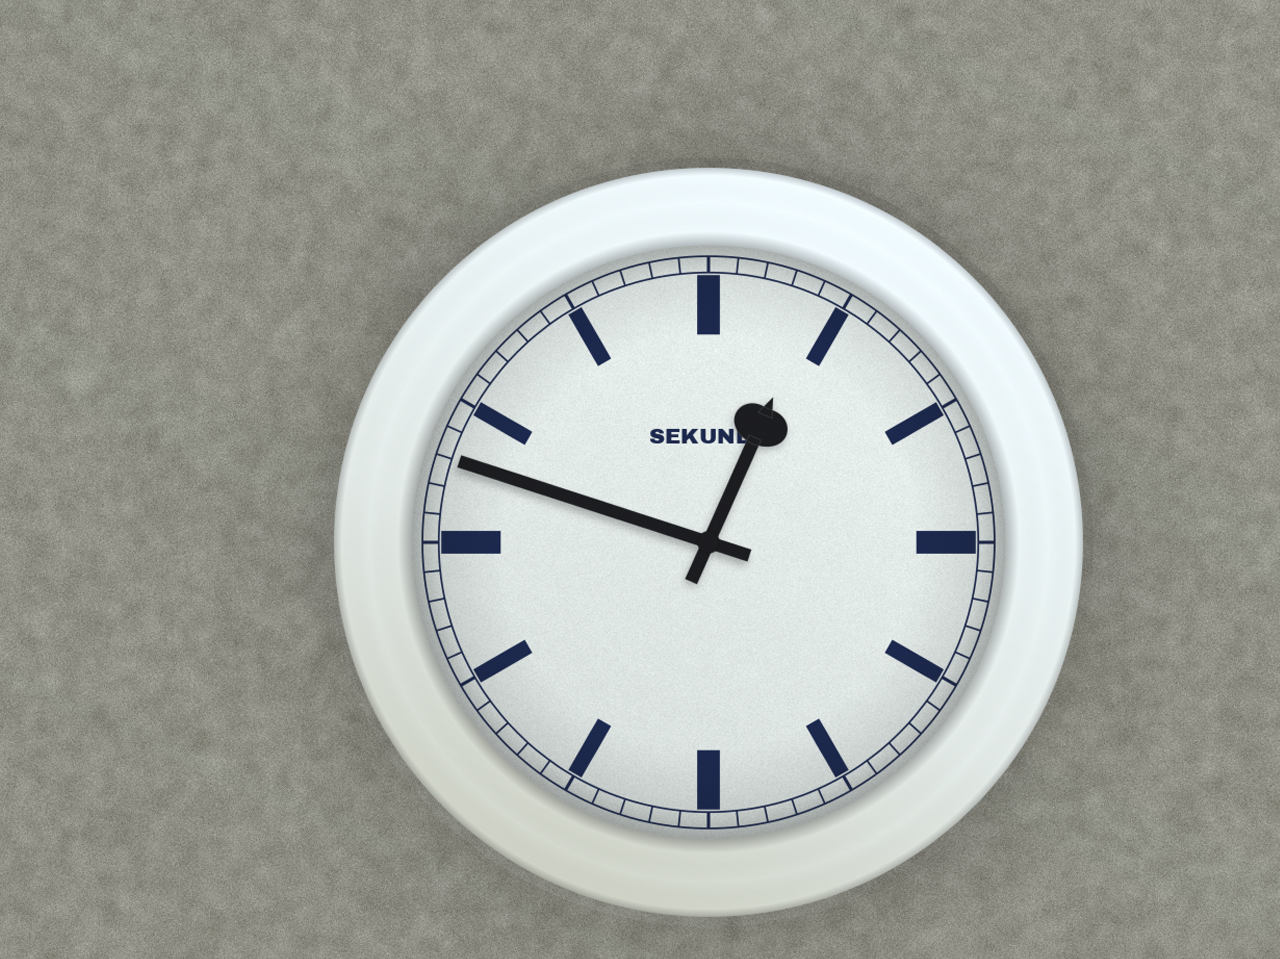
12:48
